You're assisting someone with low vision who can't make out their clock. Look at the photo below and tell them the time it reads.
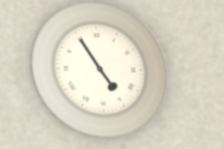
4:55
